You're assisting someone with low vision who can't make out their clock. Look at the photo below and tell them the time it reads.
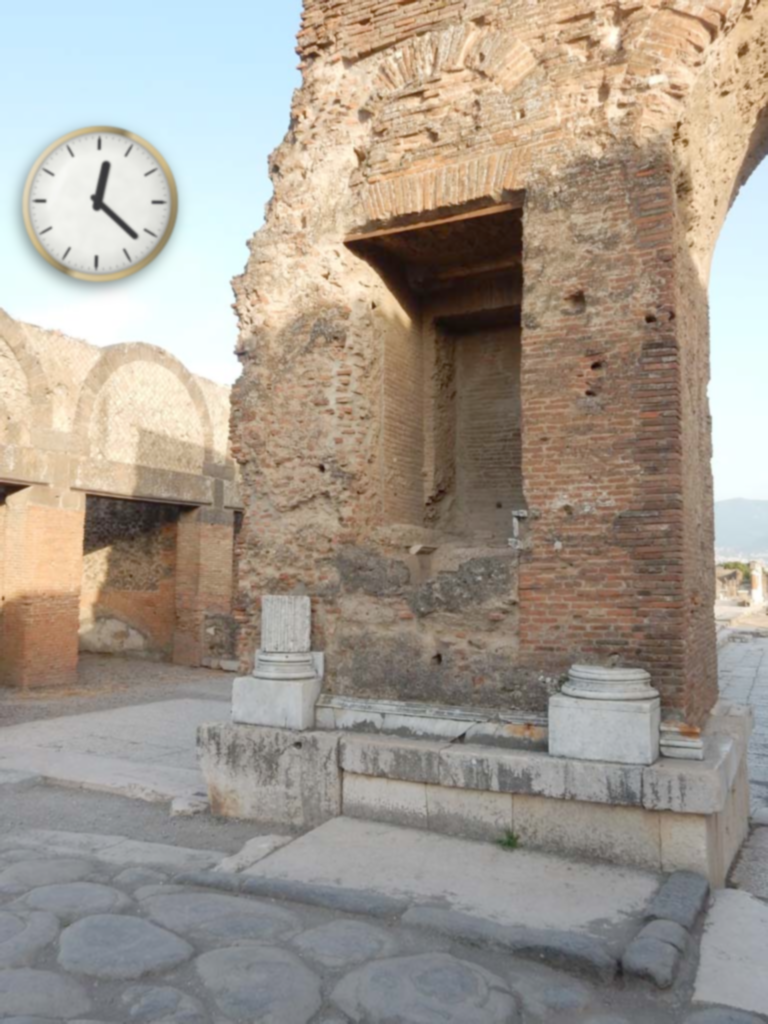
12:22
